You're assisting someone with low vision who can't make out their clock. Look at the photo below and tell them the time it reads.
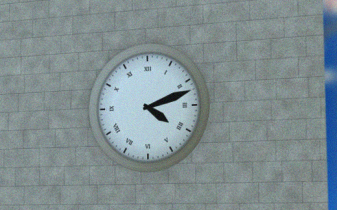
4:12
